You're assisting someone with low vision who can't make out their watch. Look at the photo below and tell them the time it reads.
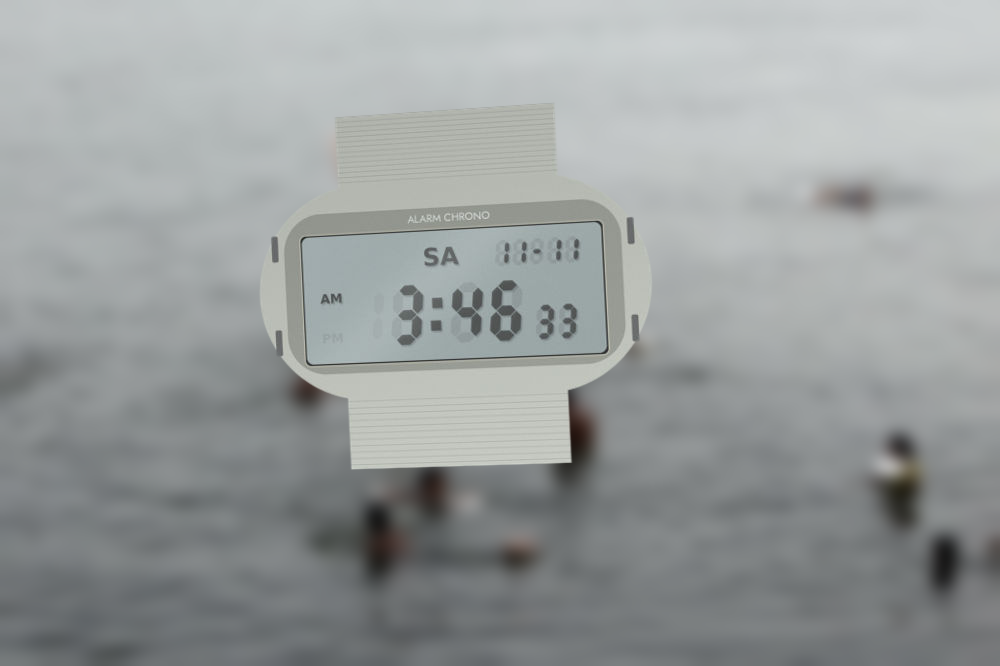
3:46:33
